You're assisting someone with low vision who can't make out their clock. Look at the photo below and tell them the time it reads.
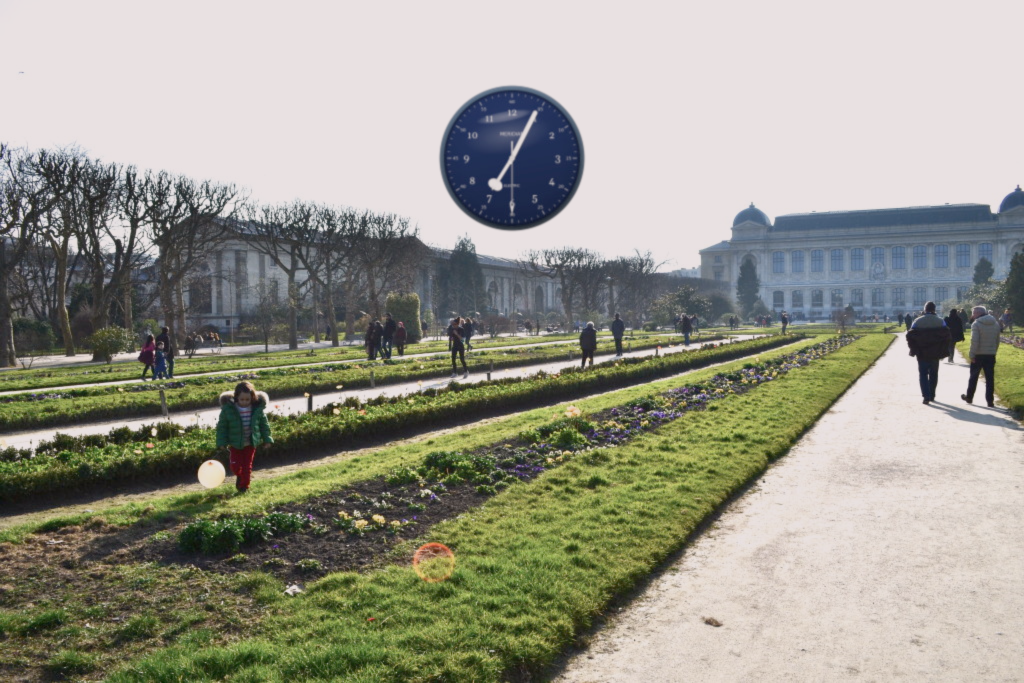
7:04:30
